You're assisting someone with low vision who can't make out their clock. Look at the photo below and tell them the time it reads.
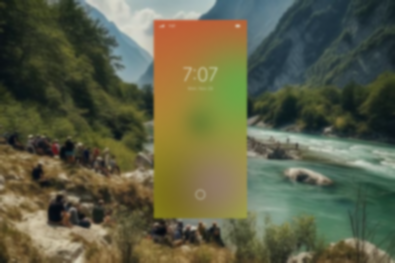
7:07
